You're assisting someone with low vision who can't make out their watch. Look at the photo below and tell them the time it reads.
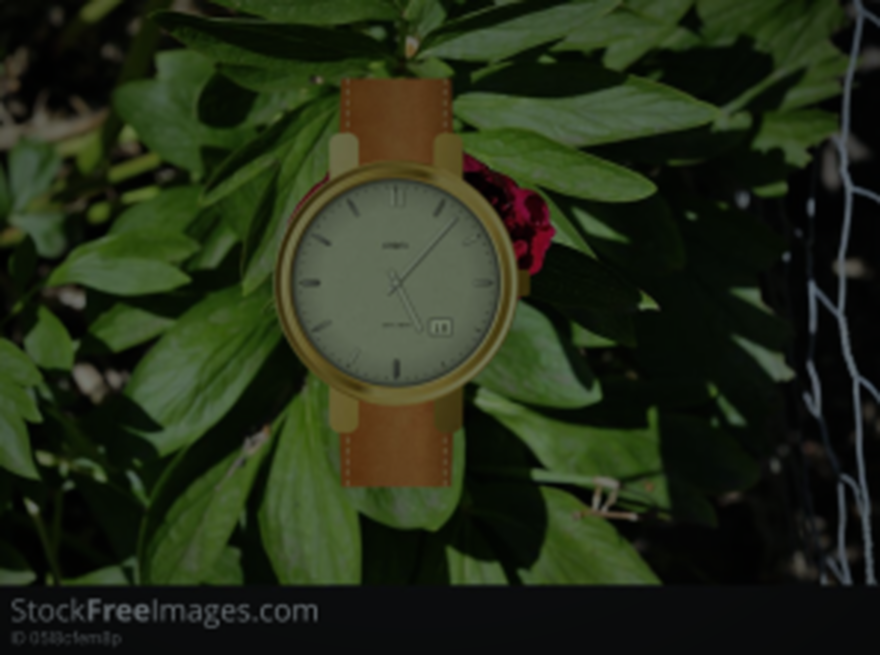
5:07
